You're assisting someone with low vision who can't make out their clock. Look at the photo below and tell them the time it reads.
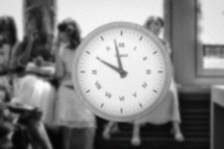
9:58
